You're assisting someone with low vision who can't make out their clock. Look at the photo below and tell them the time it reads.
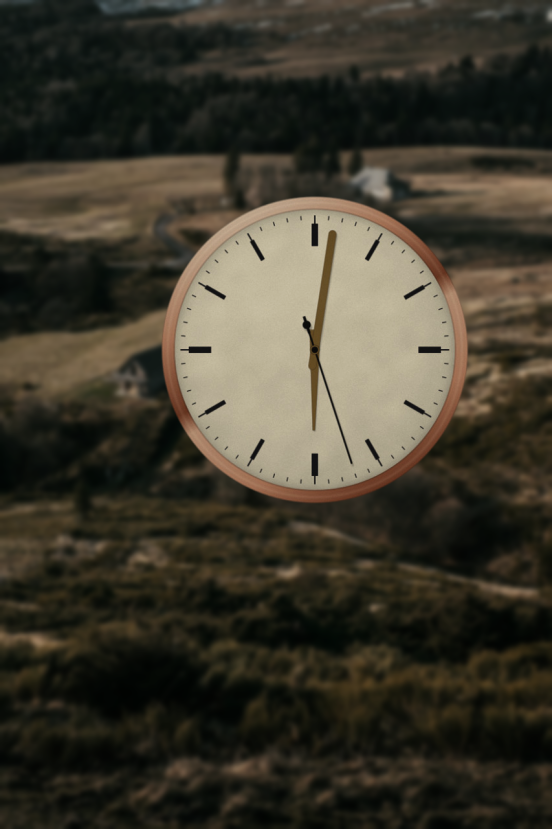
6:01:27
